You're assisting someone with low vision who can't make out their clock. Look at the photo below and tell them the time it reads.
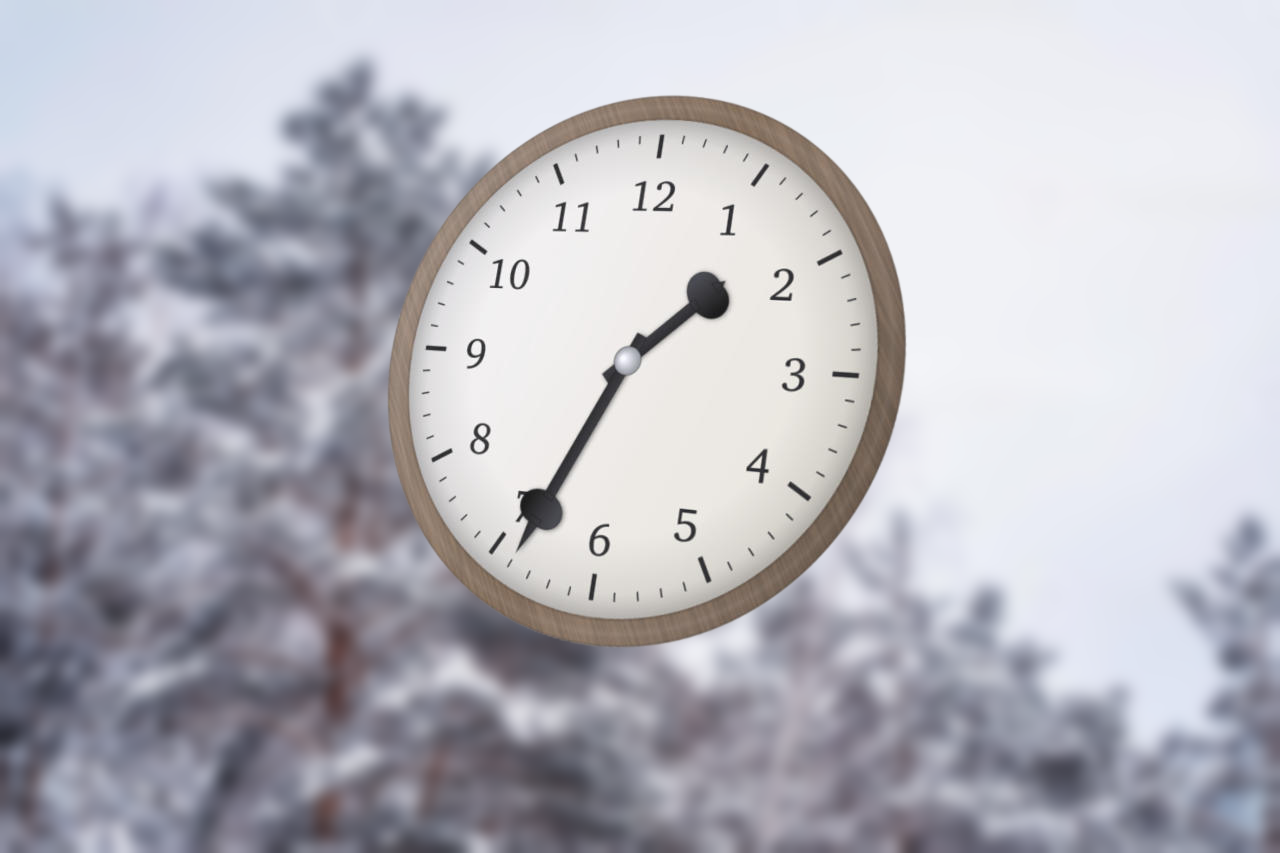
1:34
